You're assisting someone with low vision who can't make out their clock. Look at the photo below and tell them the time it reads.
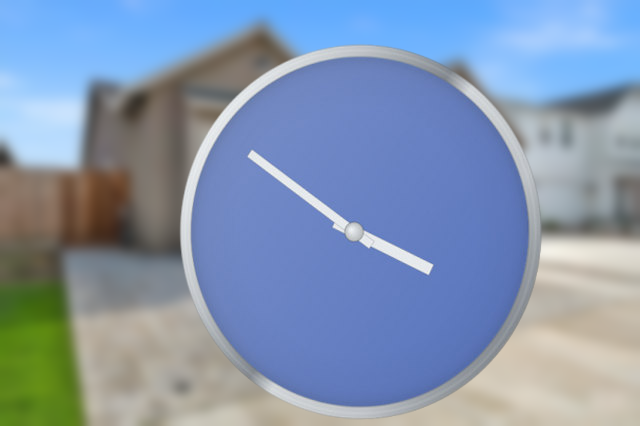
3:51
